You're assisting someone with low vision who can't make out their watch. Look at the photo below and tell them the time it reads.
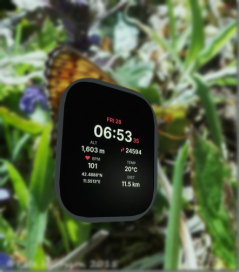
6:53
